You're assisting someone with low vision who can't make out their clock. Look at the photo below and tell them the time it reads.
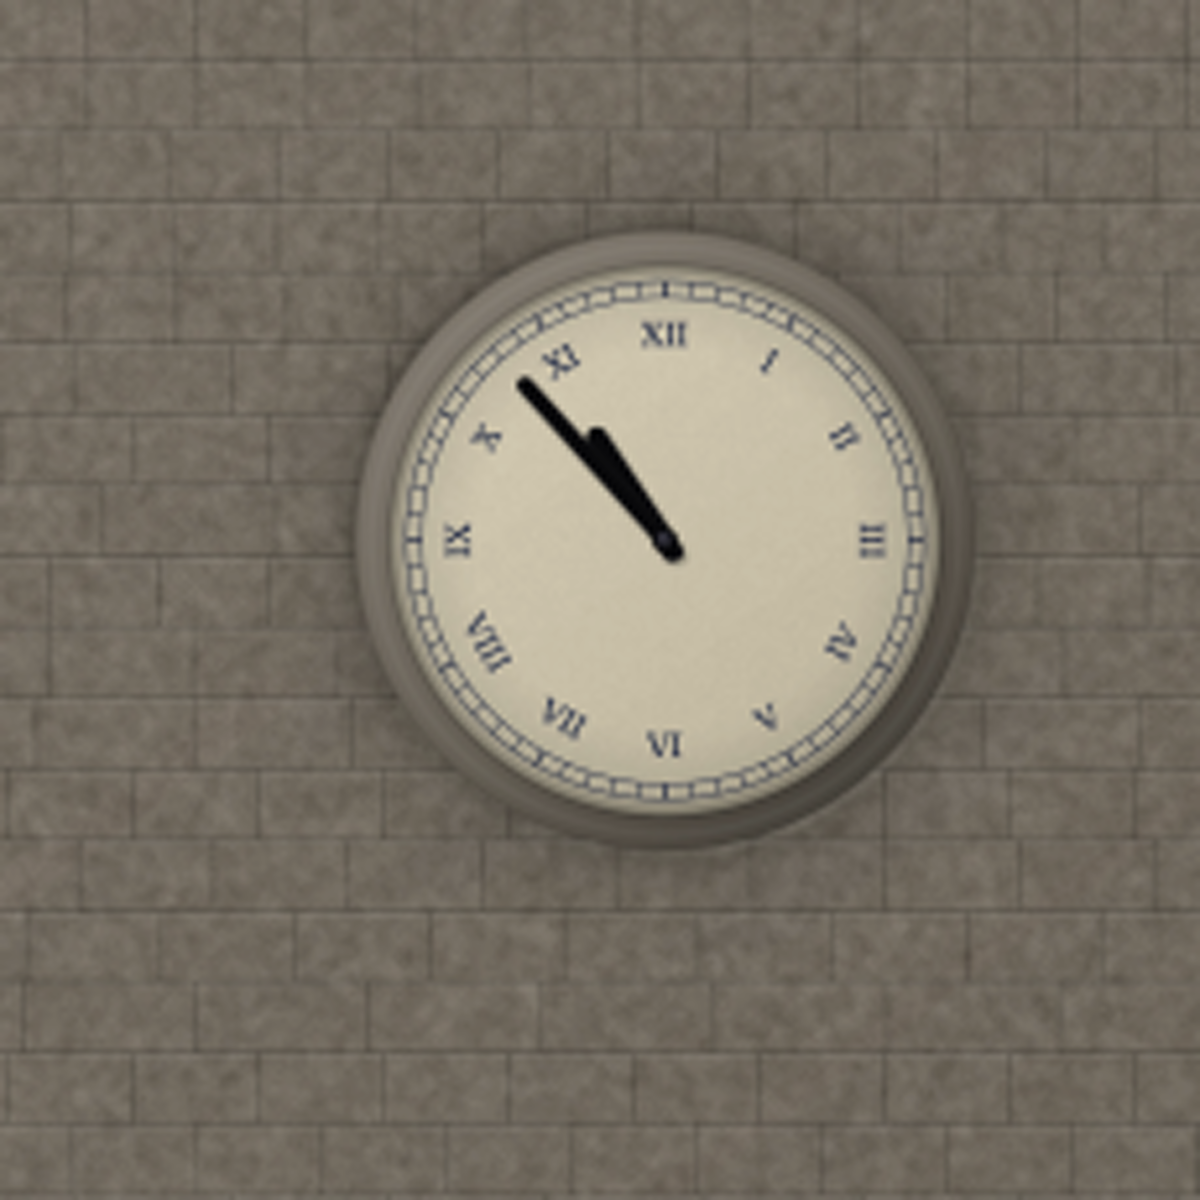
10:53
